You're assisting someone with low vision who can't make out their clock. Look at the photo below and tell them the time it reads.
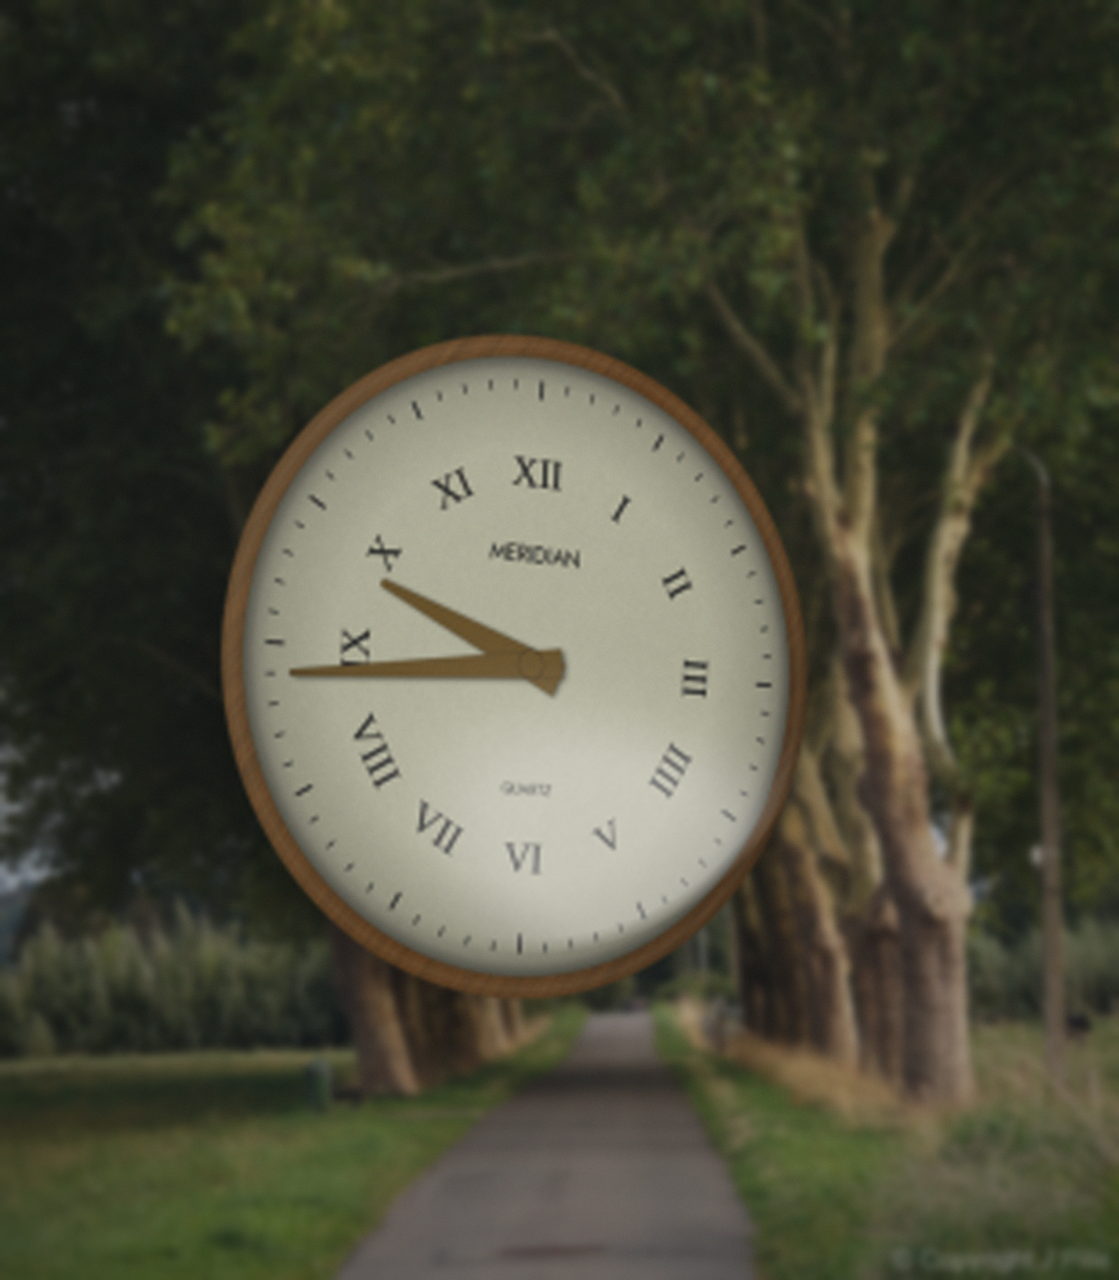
9:44
